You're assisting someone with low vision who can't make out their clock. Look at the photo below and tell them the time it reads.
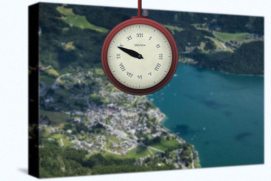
9:49
